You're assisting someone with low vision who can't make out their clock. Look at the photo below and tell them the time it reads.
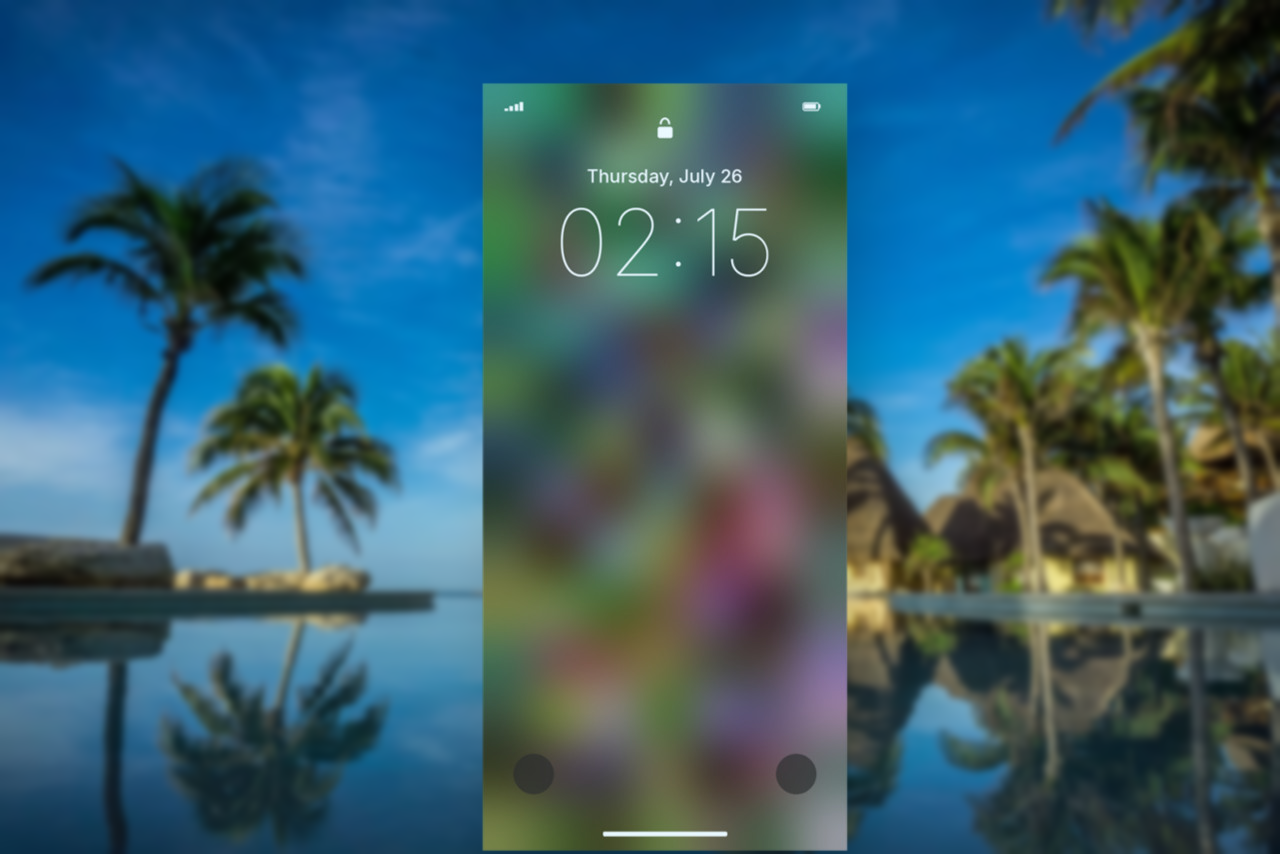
2:15
